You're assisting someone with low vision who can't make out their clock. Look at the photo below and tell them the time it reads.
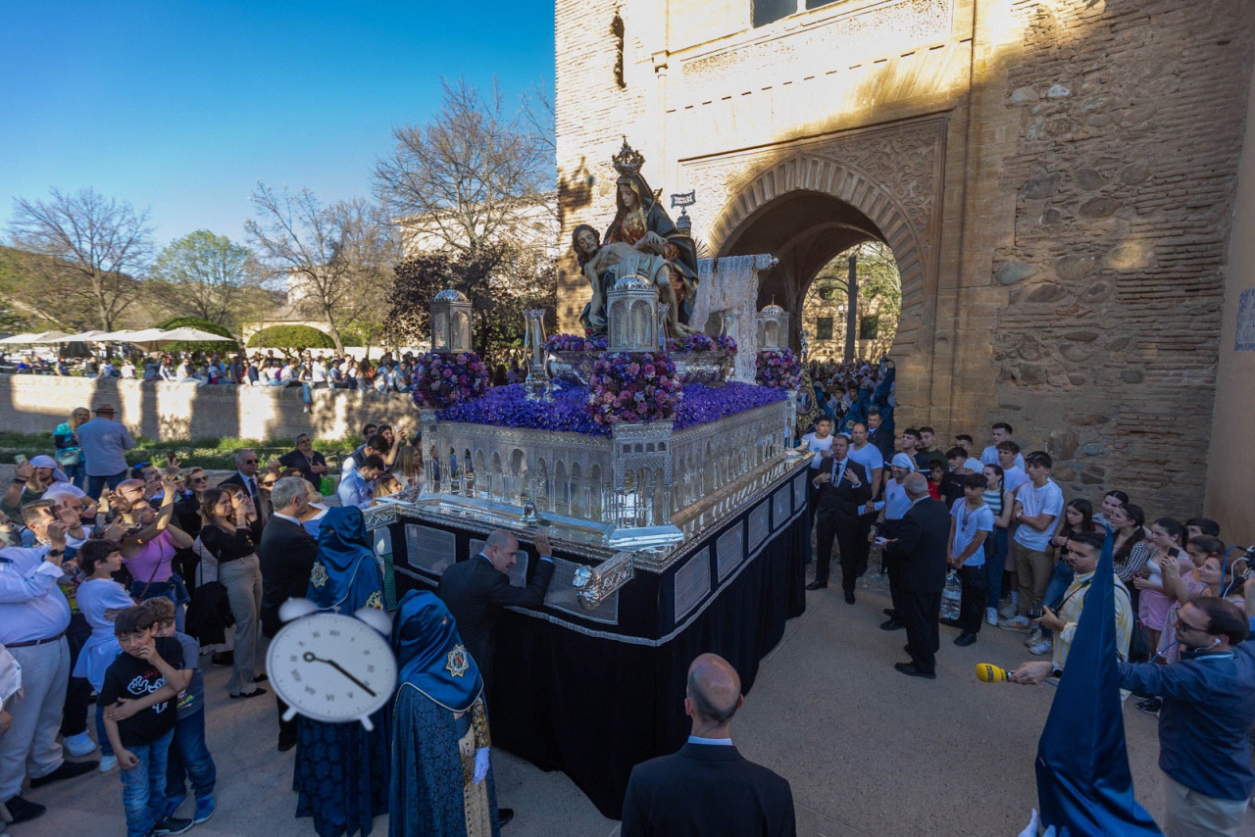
9:21
